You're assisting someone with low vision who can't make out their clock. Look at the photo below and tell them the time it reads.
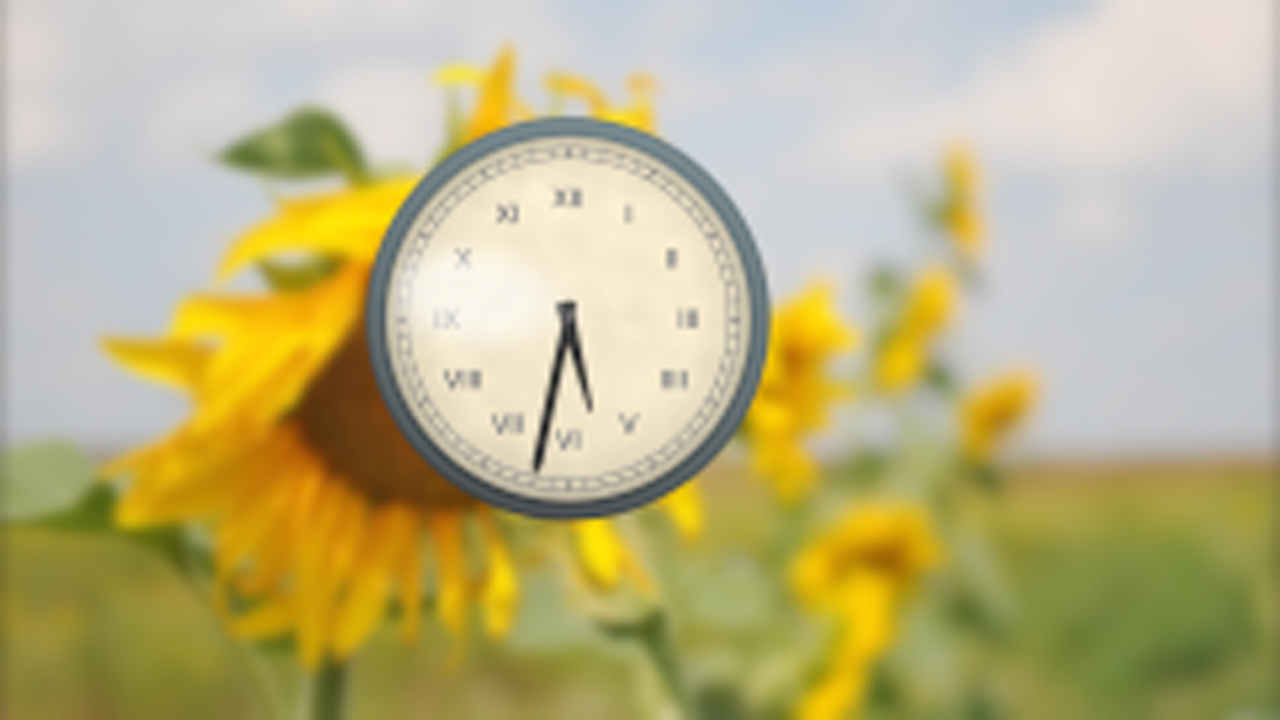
5:32
